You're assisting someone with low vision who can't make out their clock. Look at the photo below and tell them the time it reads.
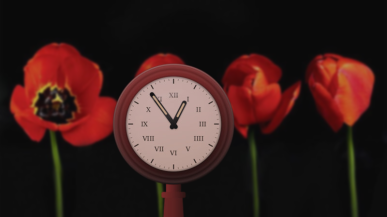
12:54
